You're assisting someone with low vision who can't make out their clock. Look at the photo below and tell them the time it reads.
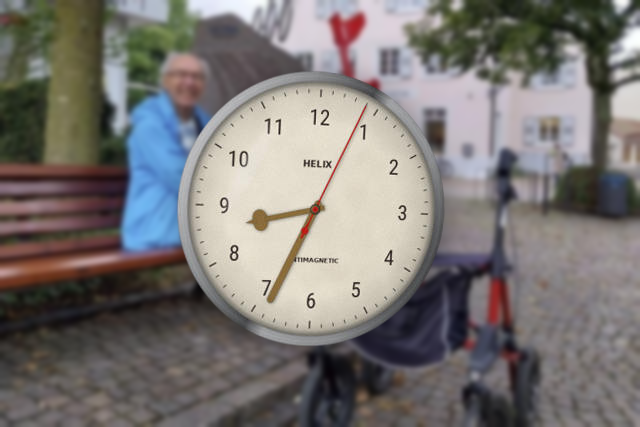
8:34:04
